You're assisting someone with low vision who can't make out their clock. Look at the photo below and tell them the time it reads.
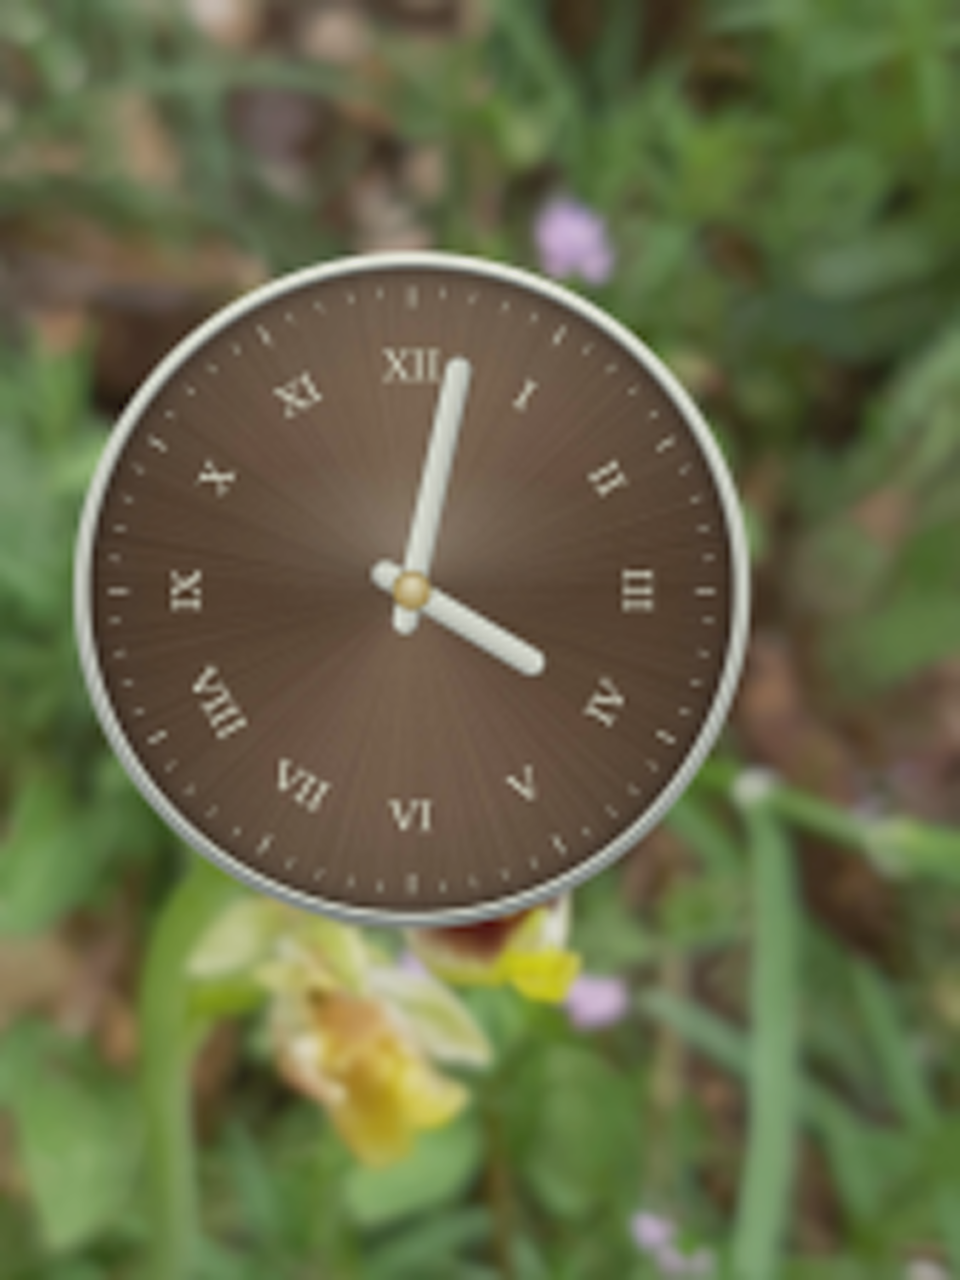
4:02
